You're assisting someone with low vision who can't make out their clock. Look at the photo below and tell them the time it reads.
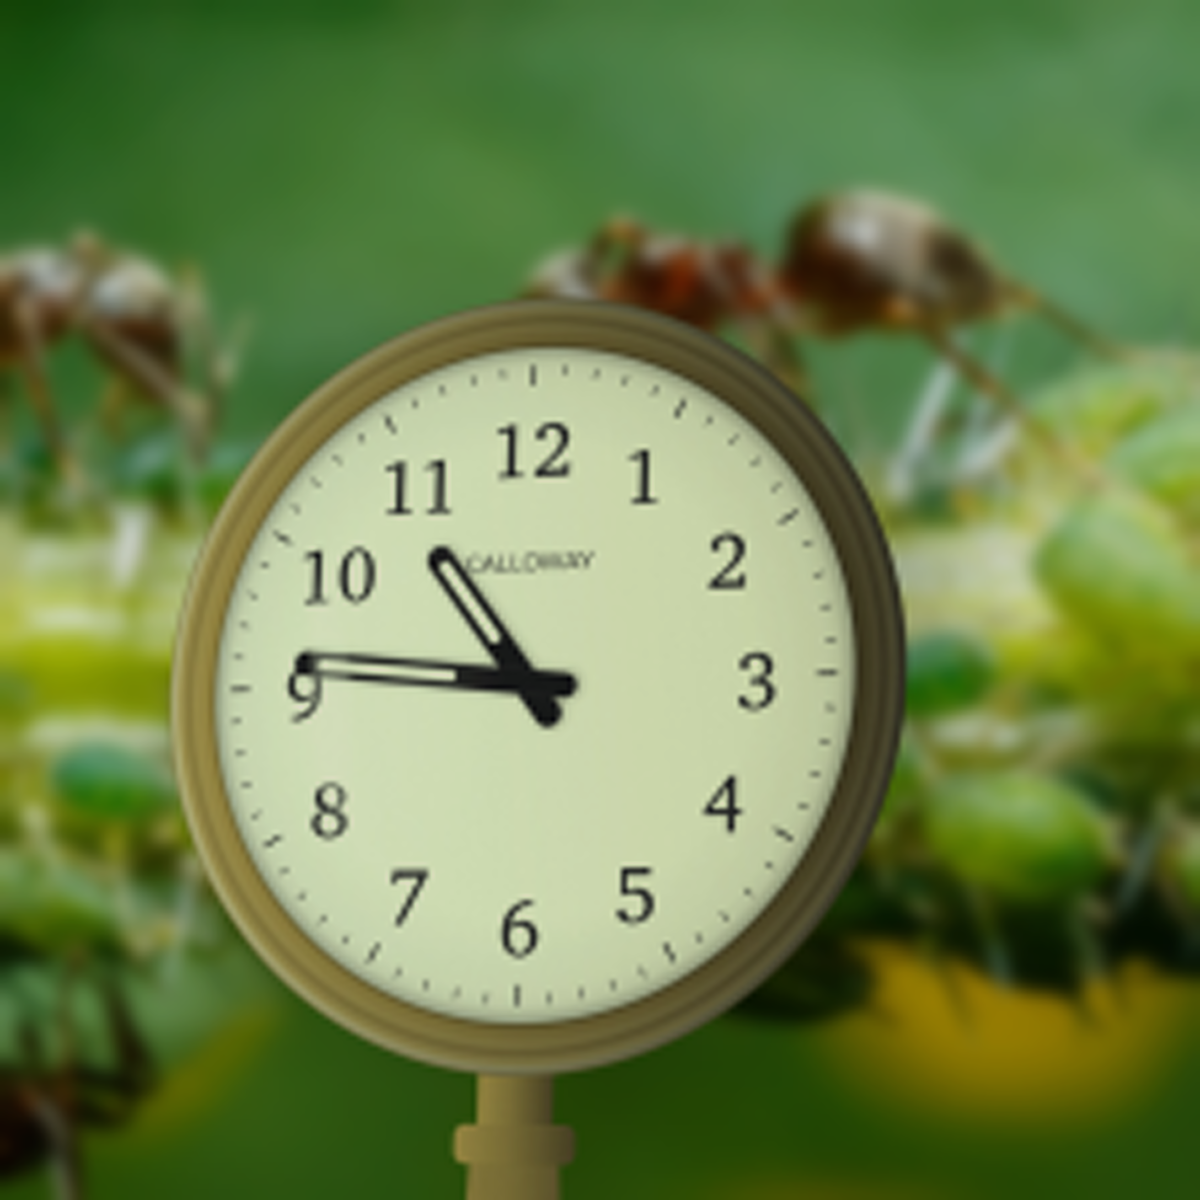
10:46
